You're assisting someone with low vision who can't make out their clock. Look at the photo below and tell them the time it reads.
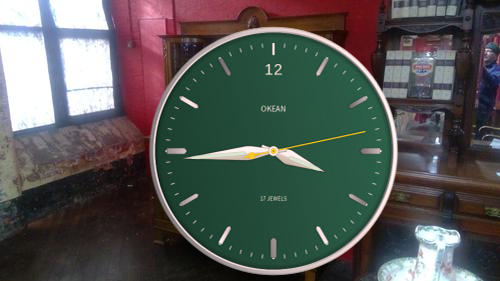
3:44:13
